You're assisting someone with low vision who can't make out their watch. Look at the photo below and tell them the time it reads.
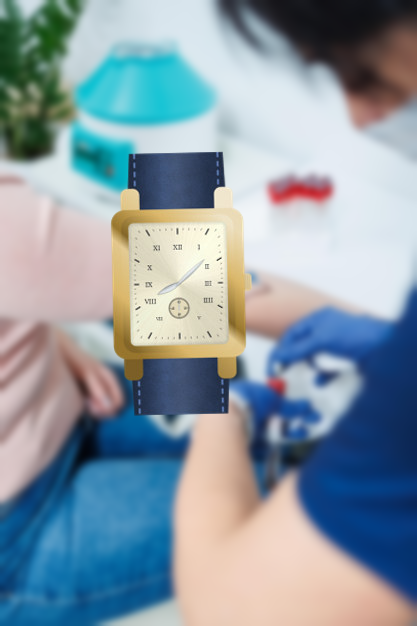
8:08
